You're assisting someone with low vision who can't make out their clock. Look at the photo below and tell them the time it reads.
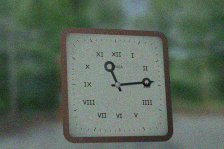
11:14
